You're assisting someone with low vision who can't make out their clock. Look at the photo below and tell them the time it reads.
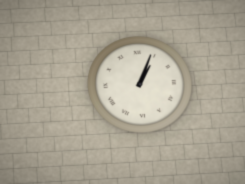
1:04
